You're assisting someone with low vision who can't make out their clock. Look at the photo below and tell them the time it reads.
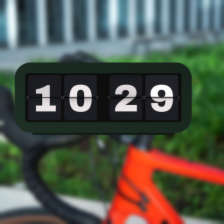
10:29
